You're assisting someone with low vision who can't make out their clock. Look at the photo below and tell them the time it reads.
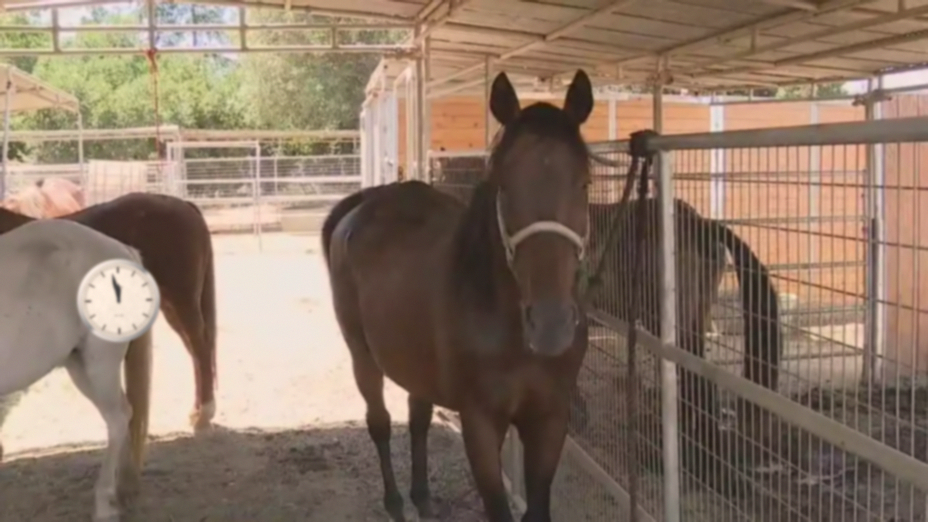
11:58
